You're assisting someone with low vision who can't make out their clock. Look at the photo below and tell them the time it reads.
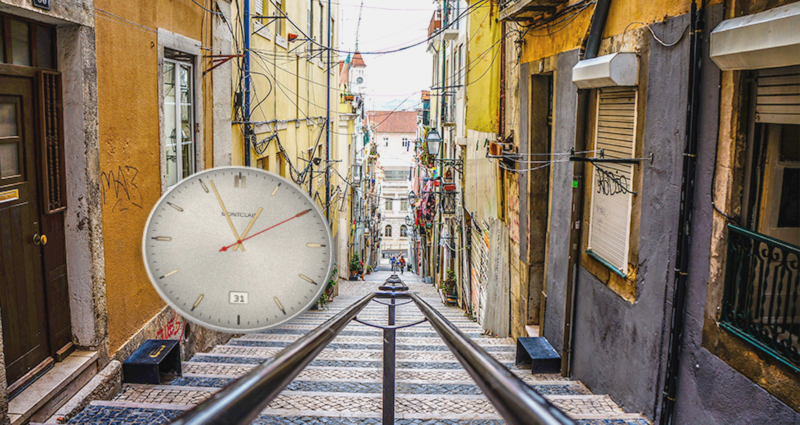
12:56:10
